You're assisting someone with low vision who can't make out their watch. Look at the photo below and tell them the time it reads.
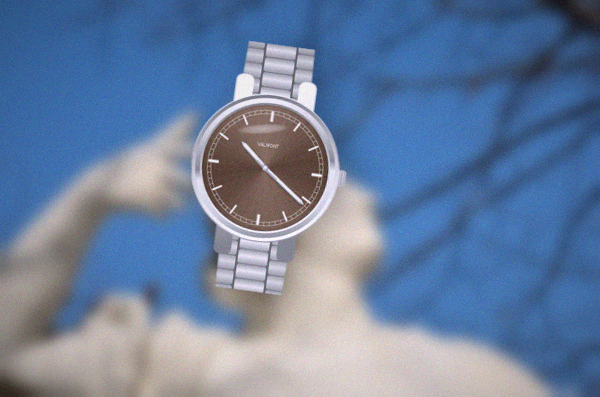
10:21
